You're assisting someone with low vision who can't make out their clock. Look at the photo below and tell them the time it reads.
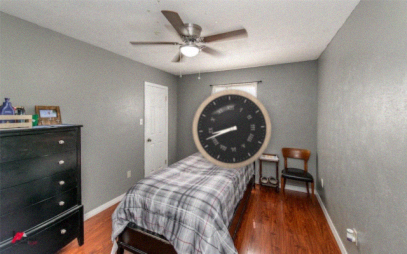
8:42
